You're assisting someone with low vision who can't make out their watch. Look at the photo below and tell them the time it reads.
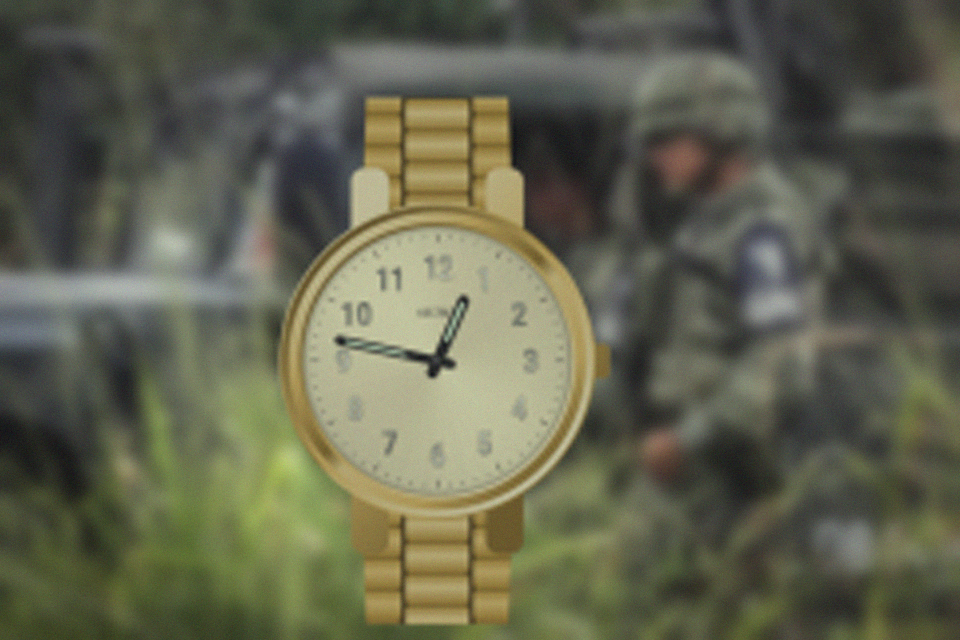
12:47
